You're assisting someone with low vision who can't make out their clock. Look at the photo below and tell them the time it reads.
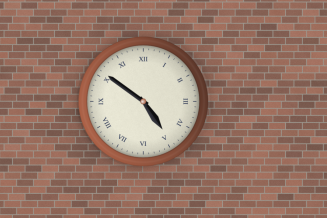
4:51
